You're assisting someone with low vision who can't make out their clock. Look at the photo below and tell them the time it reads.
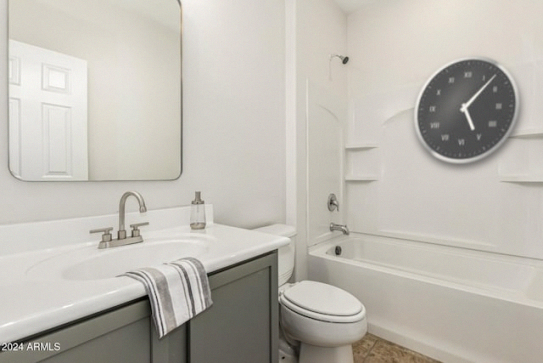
5:07
